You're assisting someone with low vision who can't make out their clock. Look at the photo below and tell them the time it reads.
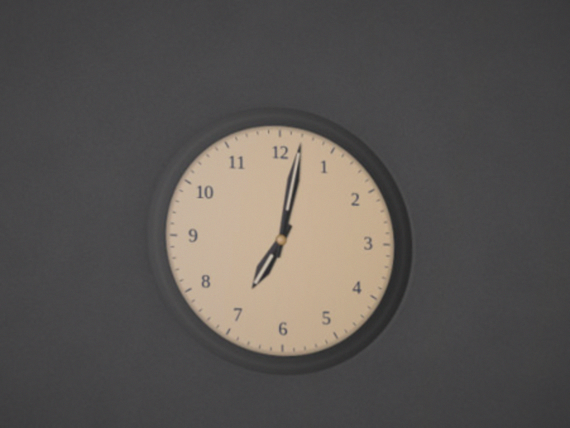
7:02
